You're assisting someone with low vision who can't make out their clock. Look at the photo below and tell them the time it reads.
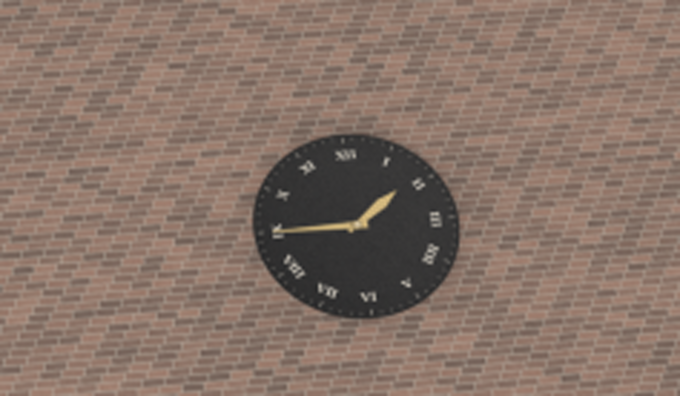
1:45
